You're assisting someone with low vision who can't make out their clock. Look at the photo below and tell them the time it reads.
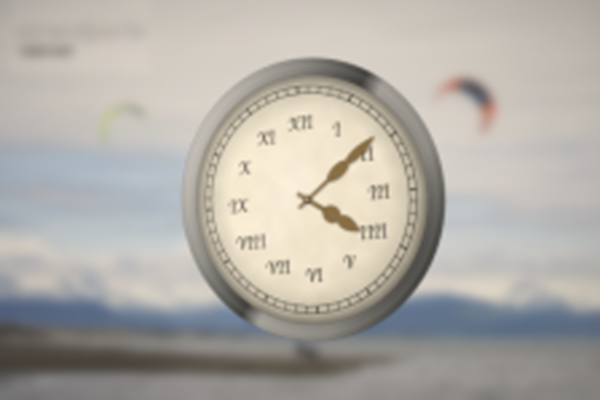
4:09
